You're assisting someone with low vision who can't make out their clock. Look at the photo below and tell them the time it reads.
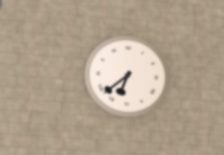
6:38
